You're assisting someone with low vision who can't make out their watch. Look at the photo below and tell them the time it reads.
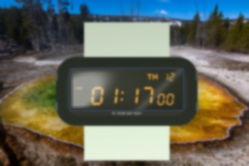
1:17:00
